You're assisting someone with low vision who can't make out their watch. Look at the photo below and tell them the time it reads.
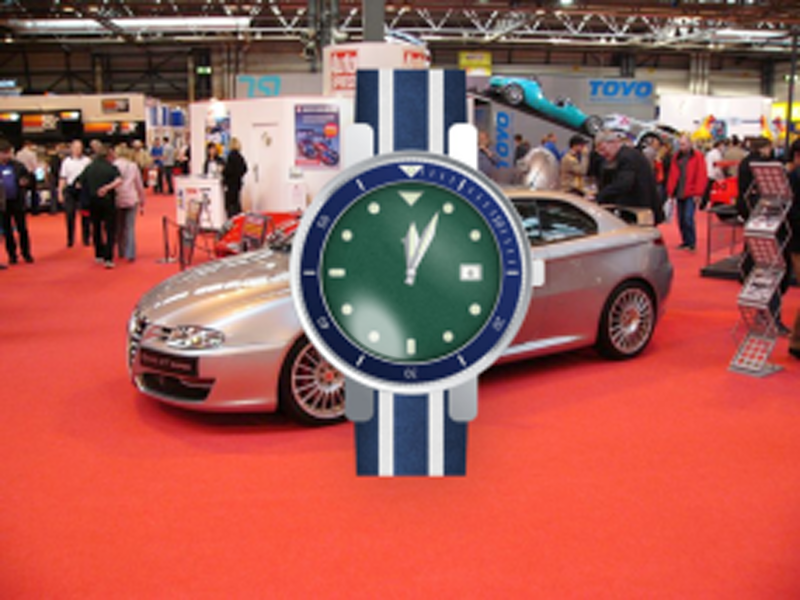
12:04
